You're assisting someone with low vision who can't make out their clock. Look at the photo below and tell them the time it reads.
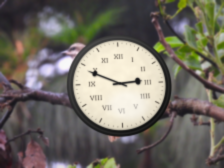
2:49
